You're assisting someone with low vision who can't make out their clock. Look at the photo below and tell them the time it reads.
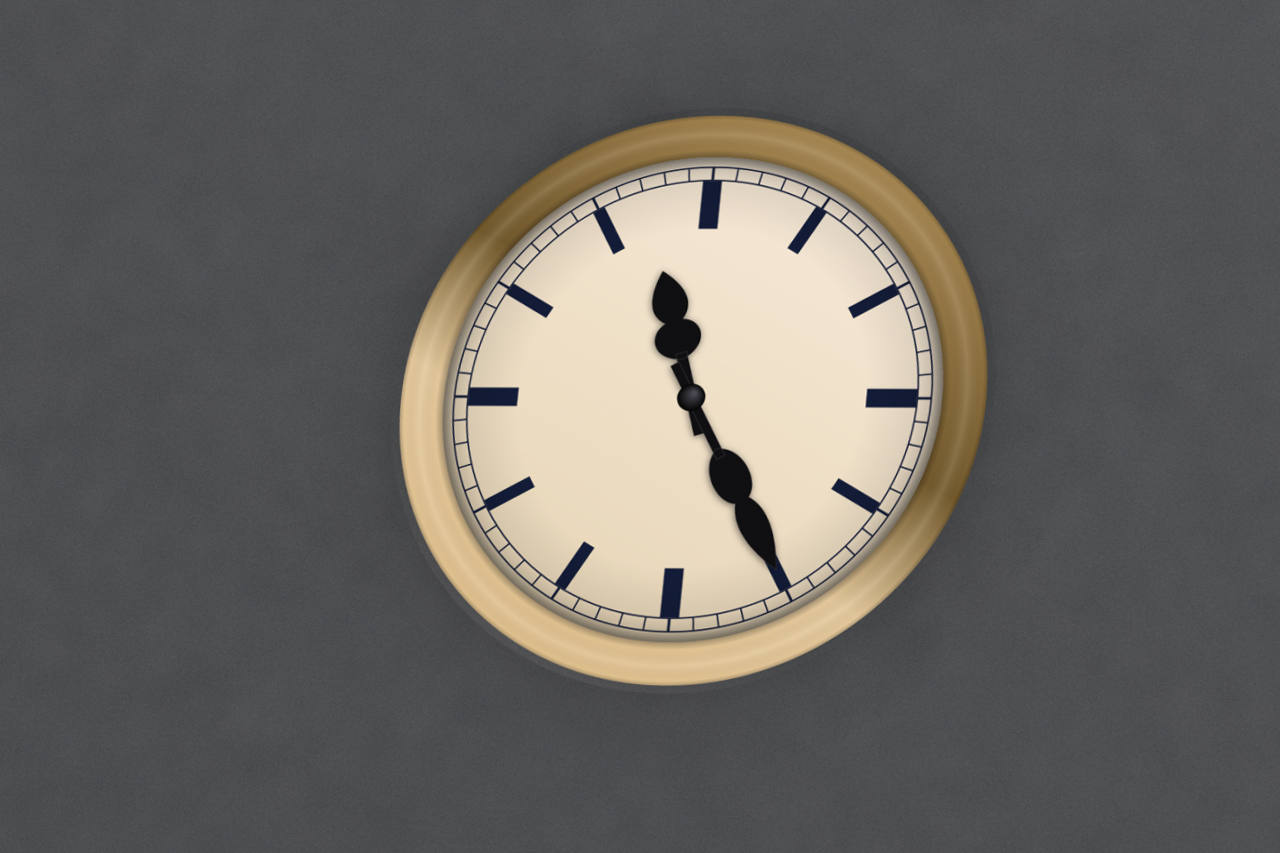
11:25
